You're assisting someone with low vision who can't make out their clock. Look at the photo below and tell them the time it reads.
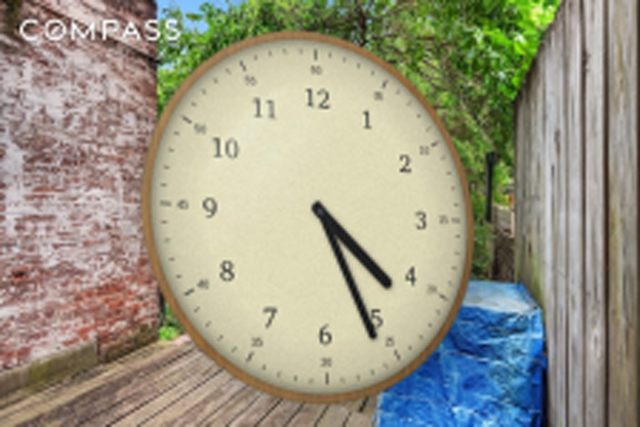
4:26
